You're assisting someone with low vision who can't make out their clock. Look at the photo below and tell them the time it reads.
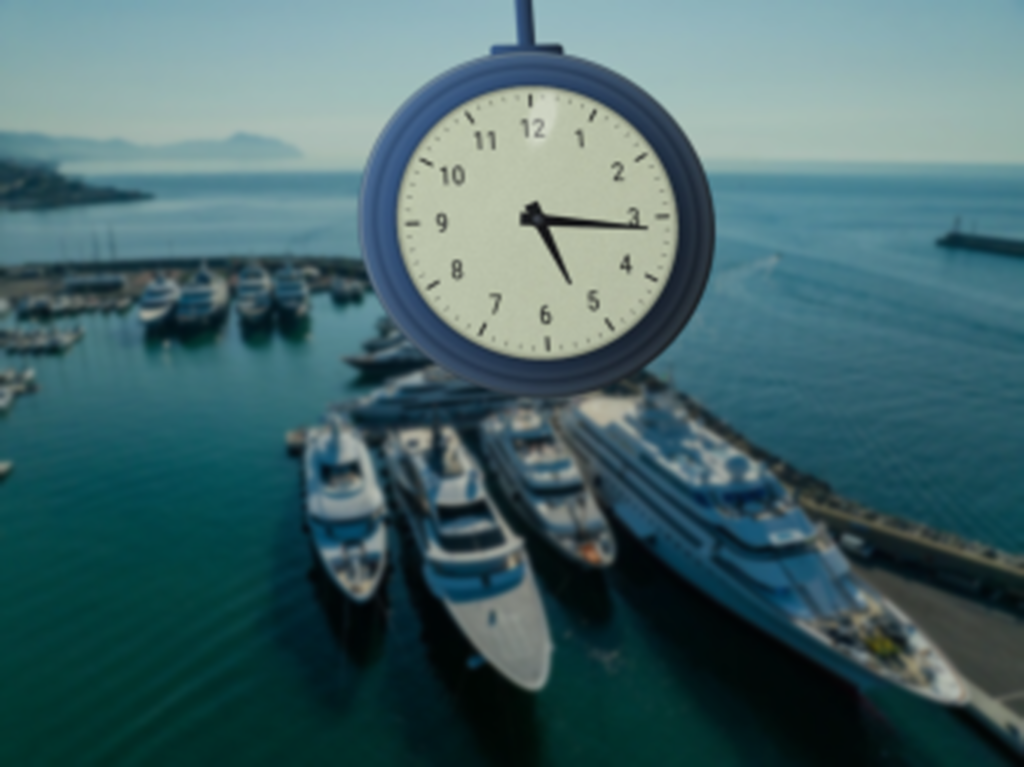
5:16
